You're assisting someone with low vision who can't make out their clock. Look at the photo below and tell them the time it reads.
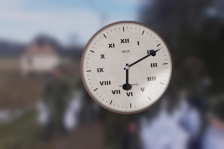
6:11
